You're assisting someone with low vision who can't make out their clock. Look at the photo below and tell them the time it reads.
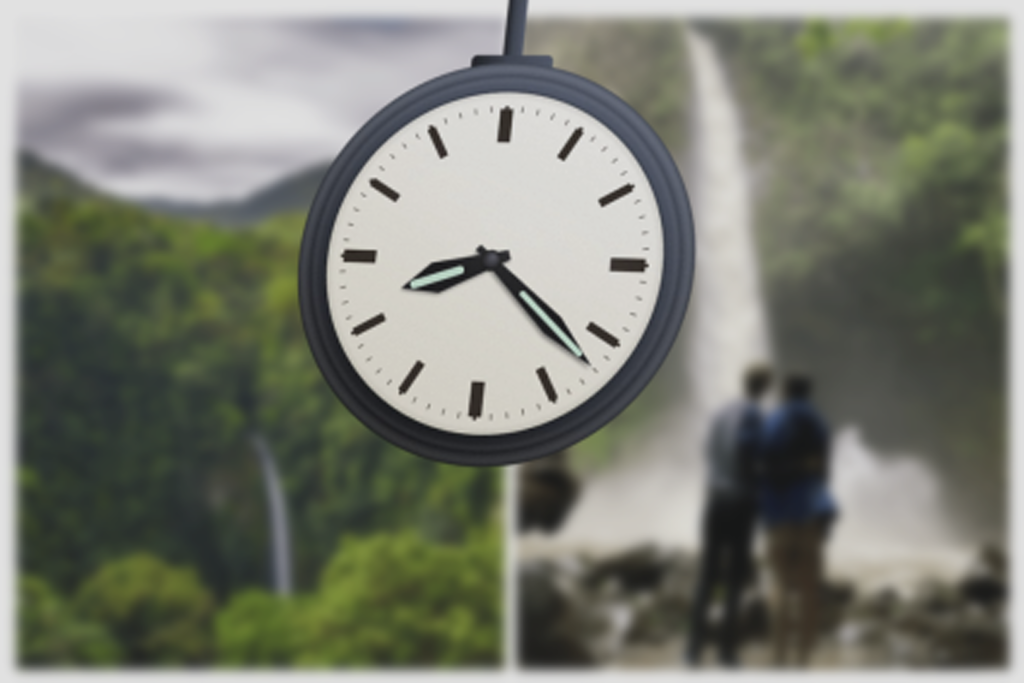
8:22
